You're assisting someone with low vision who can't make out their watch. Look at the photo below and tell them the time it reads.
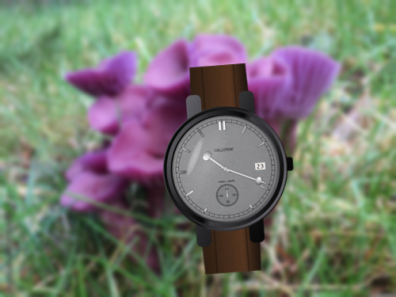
10:19
